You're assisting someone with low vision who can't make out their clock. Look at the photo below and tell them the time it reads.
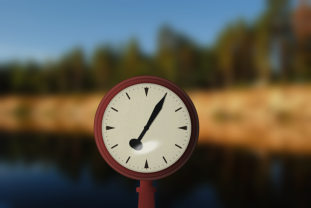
7:05
